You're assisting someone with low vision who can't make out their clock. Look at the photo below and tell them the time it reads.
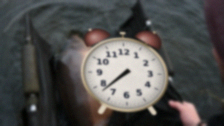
7:38
